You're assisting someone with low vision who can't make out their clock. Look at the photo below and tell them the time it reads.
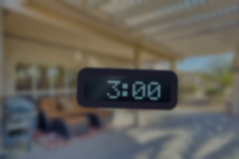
3:00
